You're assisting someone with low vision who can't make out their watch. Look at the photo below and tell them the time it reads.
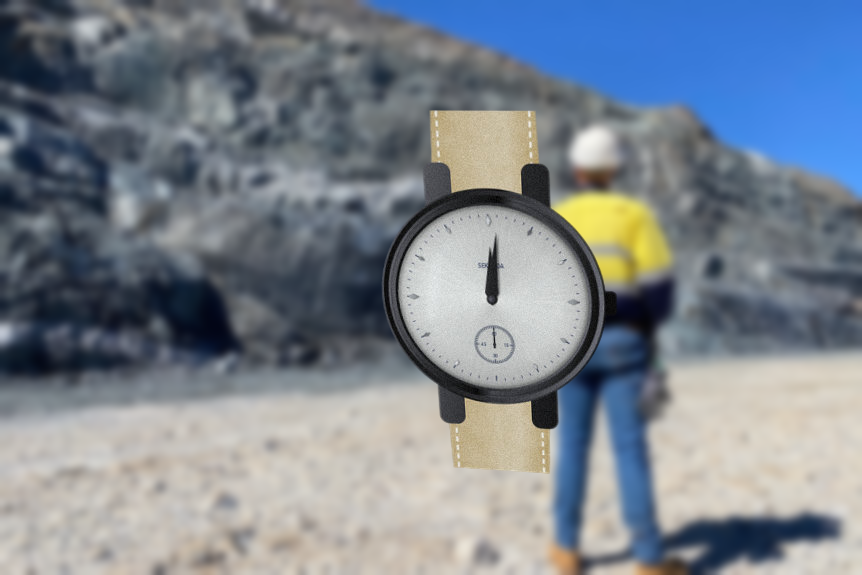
12:01
